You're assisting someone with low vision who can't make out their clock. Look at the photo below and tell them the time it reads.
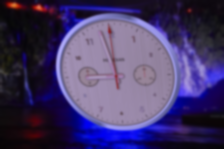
8:58
